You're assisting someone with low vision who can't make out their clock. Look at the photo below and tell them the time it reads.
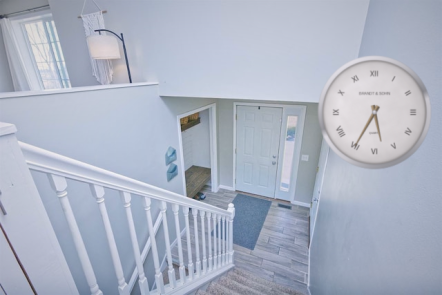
5:35
